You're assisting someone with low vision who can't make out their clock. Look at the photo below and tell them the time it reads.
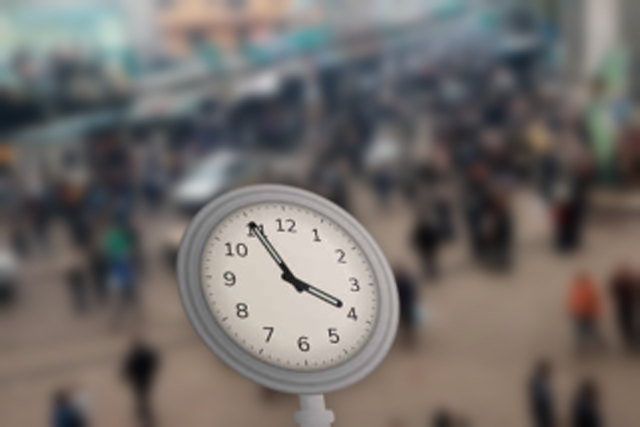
3:55
